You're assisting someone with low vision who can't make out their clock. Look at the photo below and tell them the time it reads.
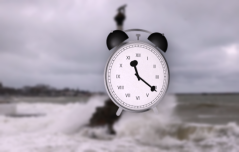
11:21
